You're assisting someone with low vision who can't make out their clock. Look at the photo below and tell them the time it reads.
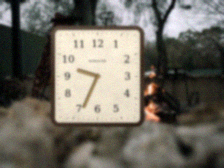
9:34
